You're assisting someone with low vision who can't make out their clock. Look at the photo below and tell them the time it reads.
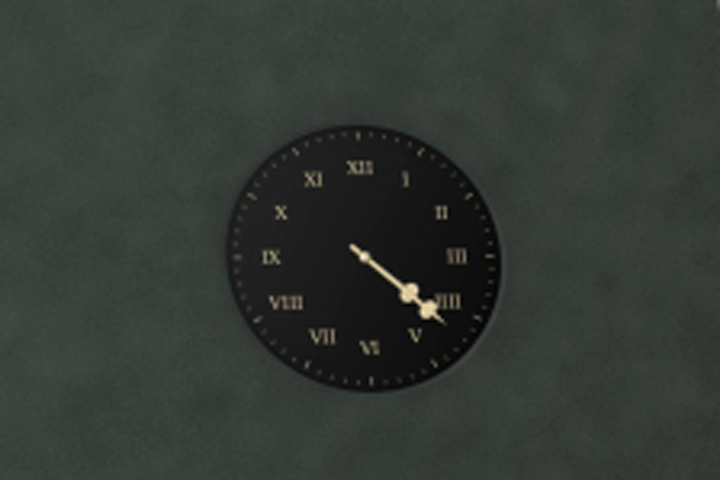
4:22
